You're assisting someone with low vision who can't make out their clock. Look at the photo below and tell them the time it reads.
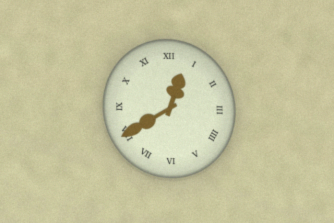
12:40
